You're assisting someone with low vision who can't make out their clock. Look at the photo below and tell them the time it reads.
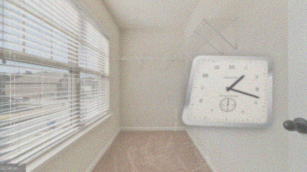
1:18
